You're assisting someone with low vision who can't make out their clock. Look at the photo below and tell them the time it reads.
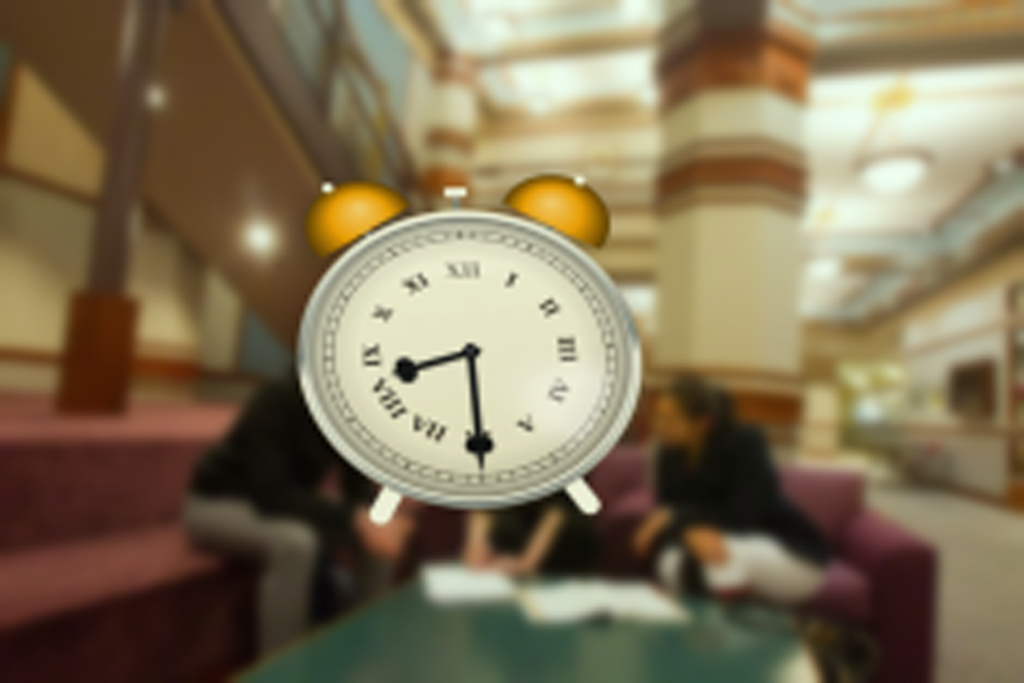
8:30
